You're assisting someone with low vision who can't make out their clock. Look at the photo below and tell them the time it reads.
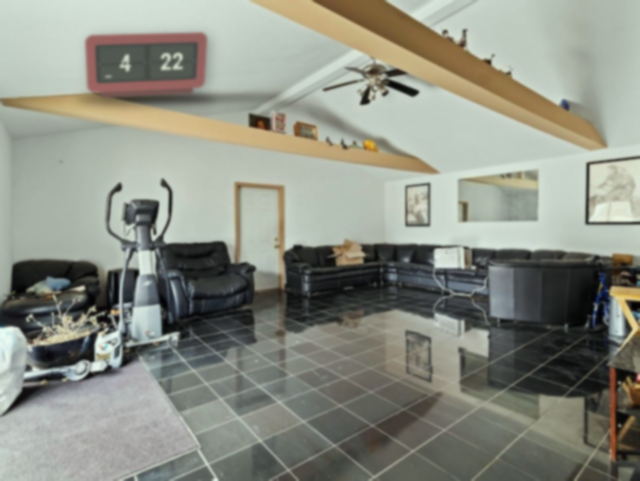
4:22
